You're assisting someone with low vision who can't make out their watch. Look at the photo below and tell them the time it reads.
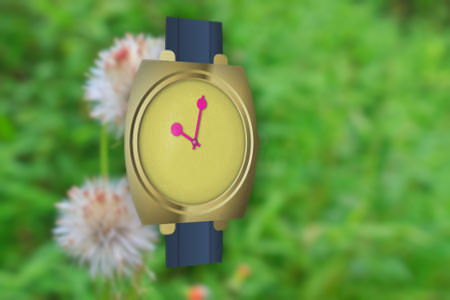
10:02
